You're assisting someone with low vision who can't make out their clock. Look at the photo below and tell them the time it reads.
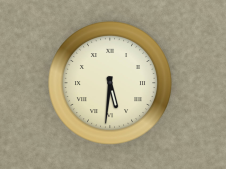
5:31
